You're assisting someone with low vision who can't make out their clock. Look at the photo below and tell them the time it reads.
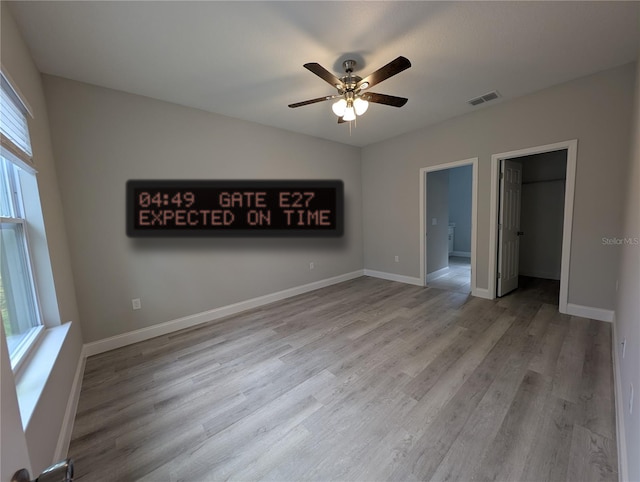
4:49
